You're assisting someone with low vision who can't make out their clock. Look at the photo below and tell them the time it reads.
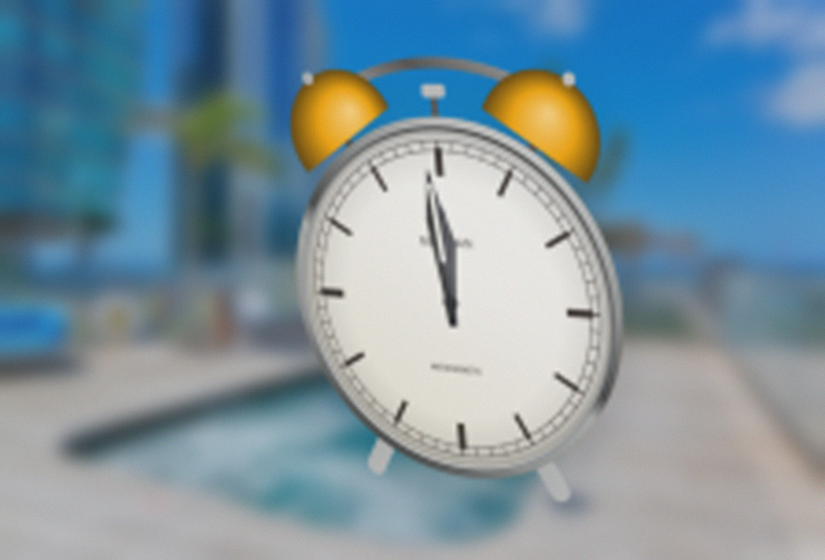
11:59
